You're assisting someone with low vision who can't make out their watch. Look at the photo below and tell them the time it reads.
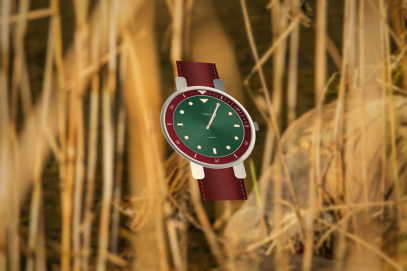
1:05
